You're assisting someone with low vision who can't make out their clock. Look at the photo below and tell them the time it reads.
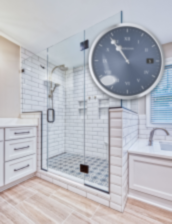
10:54
